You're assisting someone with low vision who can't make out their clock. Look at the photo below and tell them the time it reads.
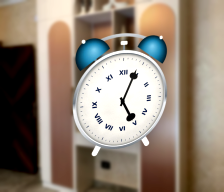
5:04
